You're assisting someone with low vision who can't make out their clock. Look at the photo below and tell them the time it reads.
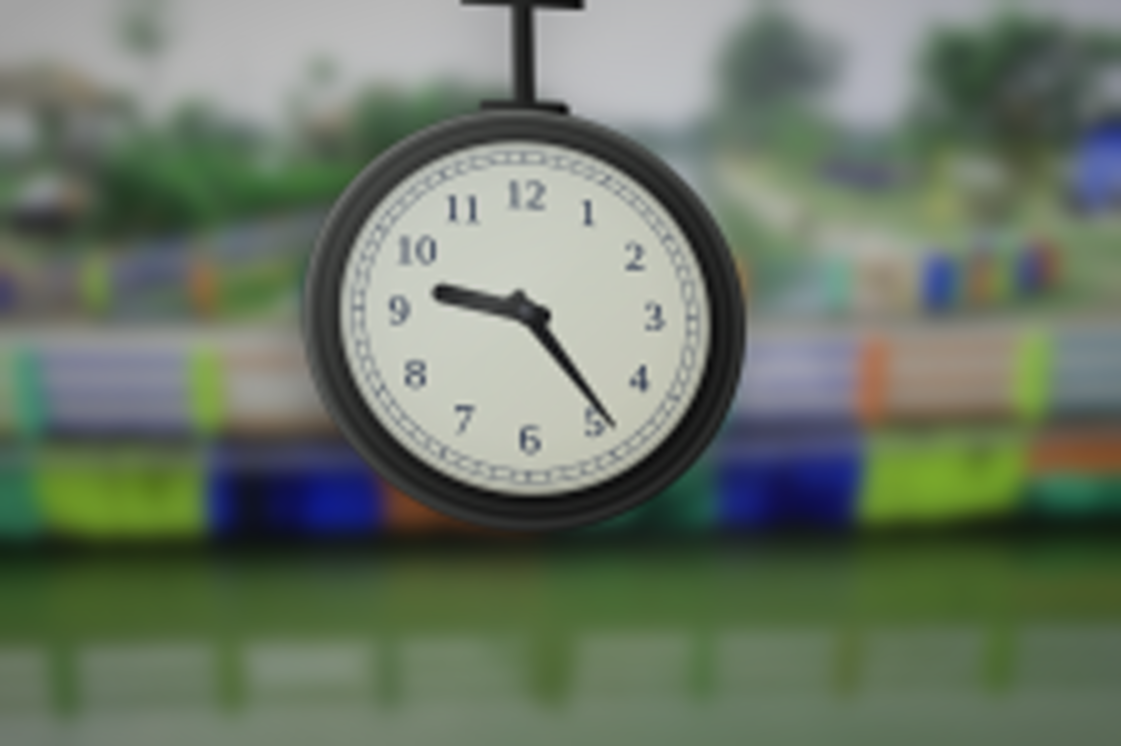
9:24
